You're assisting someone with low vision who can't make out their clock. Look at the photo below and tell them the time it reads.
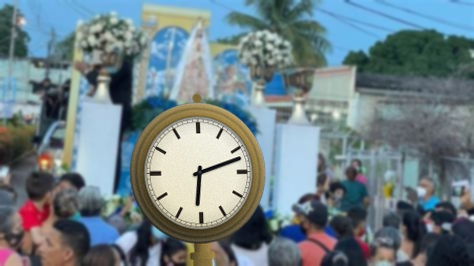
6:12
